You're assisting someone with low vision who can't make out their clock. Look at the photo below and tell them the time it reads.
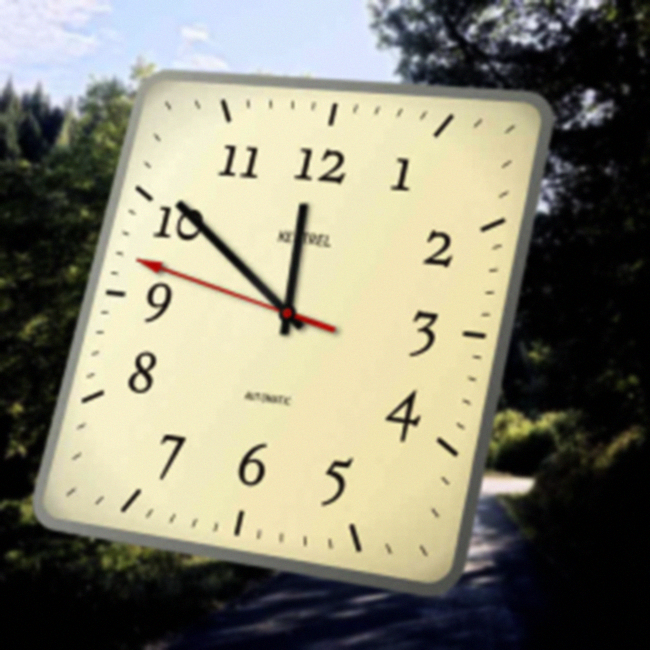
11:50:47
